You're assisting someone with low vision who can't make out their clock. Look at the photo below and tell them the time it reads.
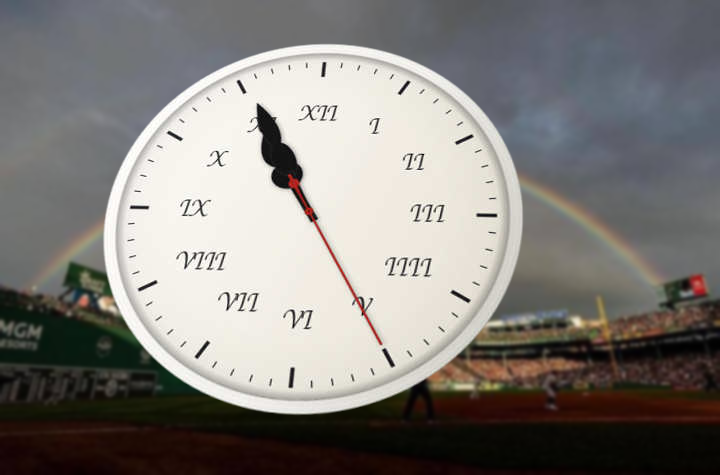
10:55:25
